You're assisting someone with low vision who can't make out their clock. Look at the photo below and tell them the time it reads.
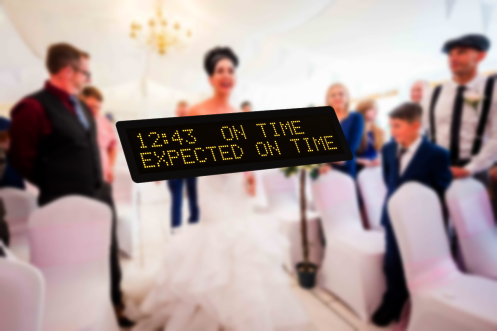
12:43
